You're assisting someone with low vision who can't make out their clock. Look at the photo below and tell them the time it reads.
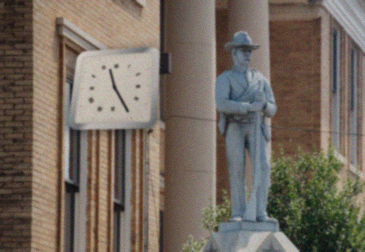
11:25
